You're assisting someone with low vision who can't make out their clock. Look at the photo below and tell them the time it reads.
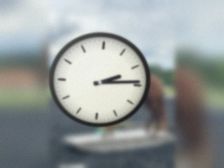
2:14
